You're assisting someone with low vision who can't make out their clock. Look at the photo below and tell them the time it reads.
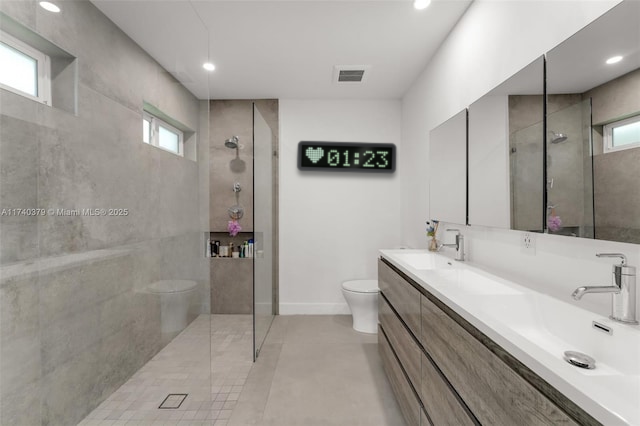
1:23
